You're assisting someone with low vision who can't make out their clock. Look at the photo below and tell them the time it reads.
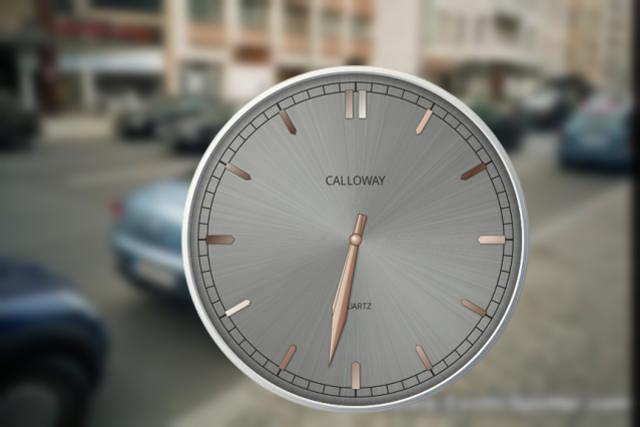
6:32
